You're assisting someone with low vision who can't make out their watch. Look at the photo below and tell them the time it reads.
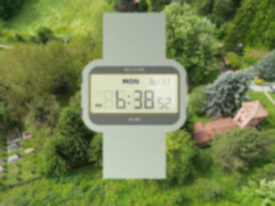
6:38:52
